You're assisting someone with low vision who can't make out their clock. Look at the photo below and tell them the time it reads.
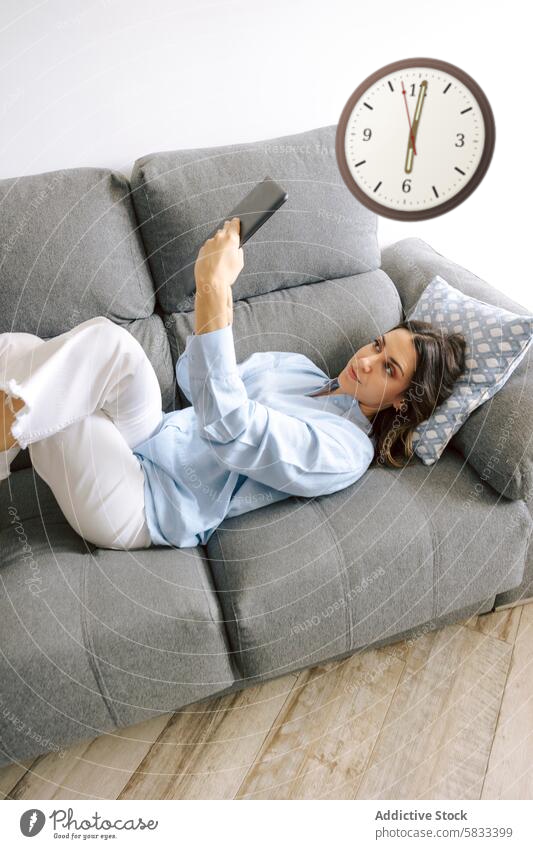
6:00:57
